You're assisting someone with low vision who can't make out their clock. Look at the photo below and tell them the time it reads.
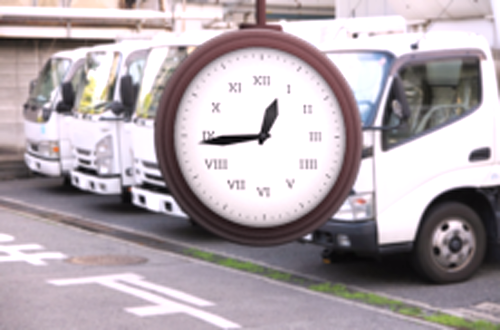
12:44
